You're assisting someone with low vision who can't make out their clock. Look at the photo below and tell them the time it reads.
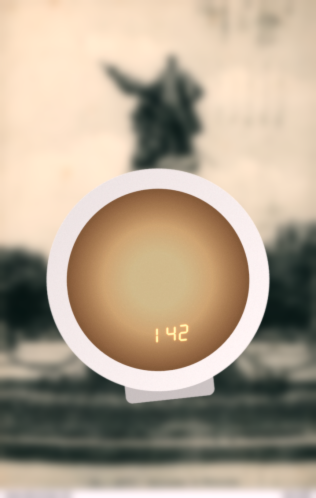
1:42
